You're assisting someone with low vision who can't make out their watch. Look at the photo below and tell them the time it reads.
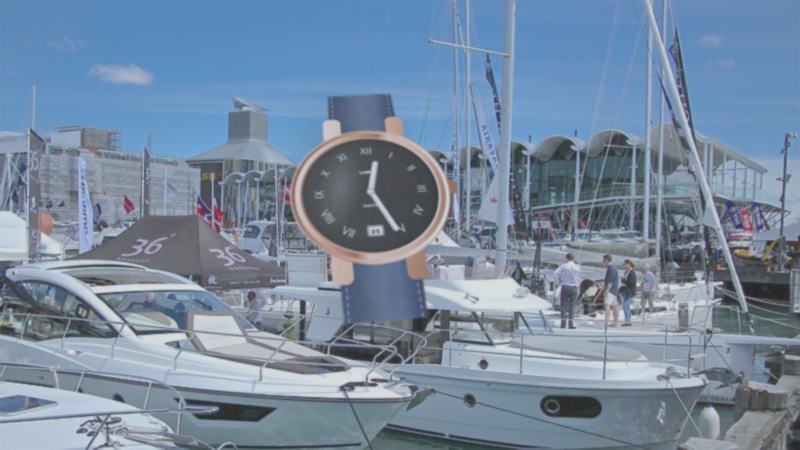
12:26
